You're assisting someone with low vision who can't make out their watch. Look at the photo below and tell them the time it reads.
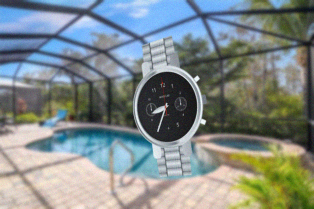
8:35
